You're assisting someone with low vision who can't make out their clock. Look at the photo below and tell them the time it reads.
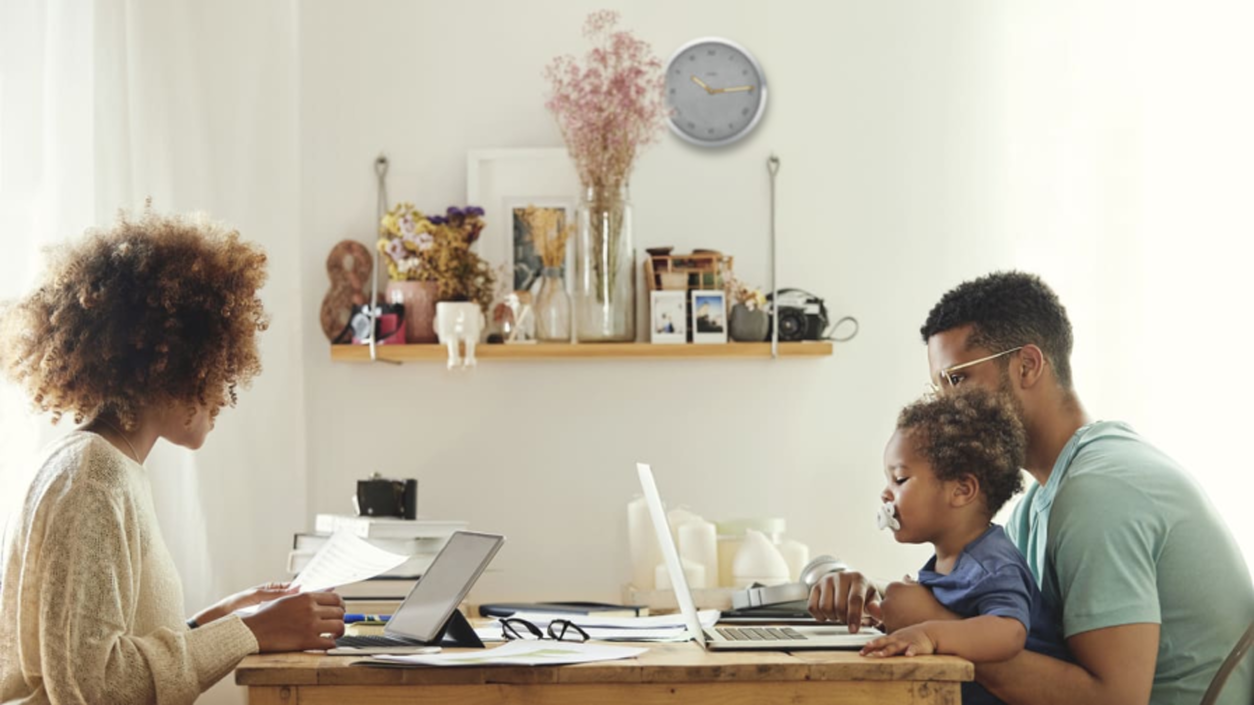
10:14
